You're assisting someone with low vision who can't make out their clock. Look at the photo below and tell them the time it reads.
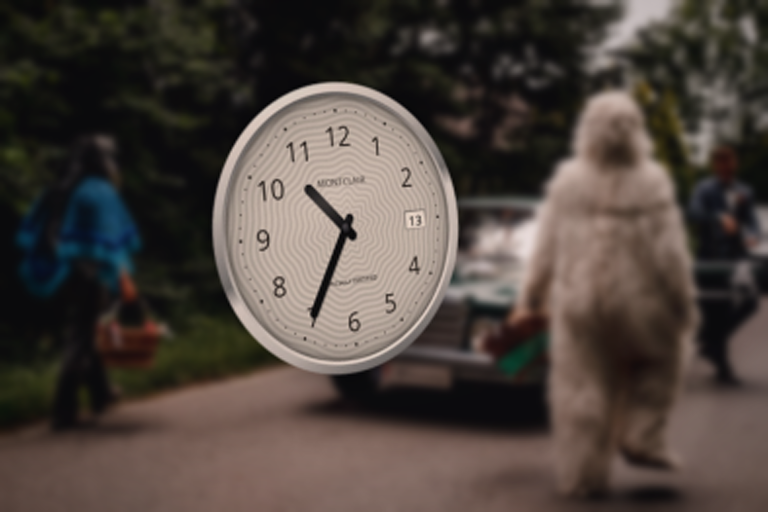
10:35
